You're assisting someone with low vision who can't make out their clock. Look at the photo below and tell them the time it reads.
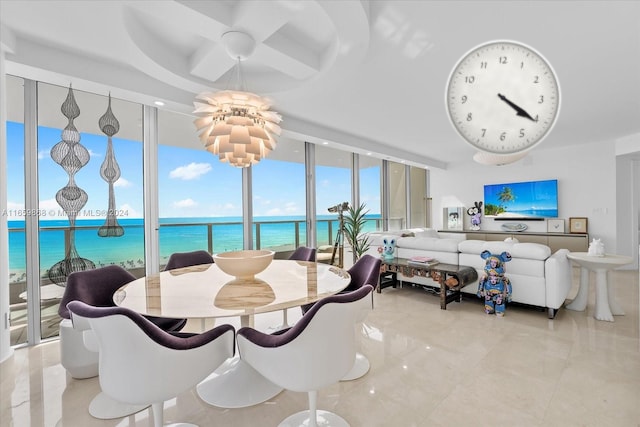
4:21
